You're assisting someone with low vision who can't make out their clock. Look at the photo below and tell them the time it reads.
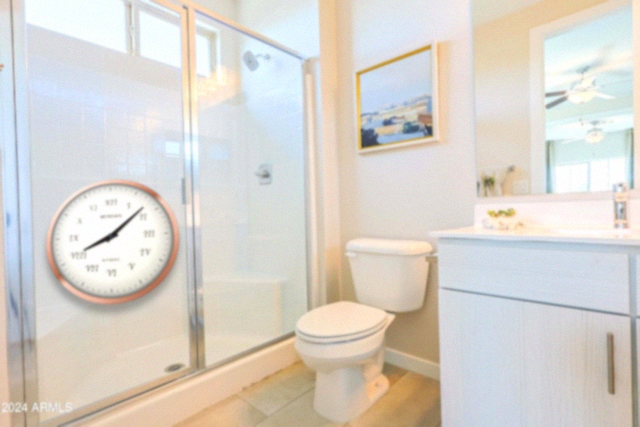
8:08
